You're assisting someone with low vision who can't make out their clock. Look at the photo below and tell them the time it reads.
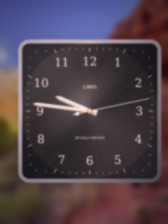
9:46:13
